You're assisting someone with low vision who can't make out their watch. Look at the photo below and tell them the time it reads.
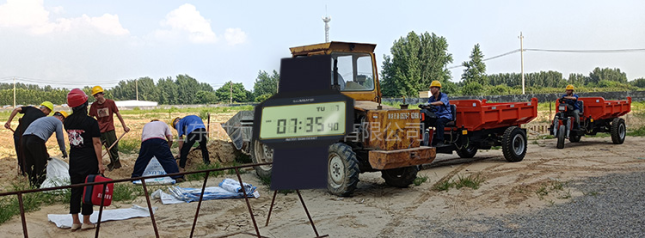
7:35:40
